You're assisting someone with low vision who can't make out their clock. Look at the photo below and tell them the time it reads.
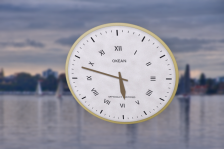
5:48
